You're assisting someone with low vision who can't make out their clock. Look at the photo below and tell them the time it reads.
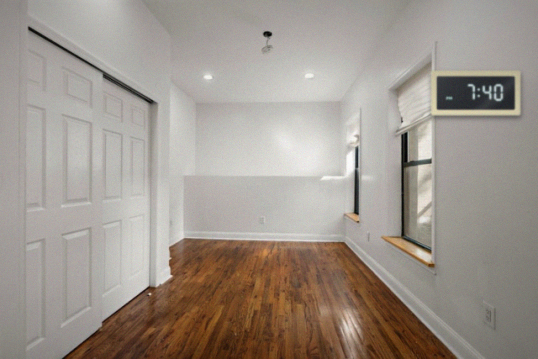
7:40
